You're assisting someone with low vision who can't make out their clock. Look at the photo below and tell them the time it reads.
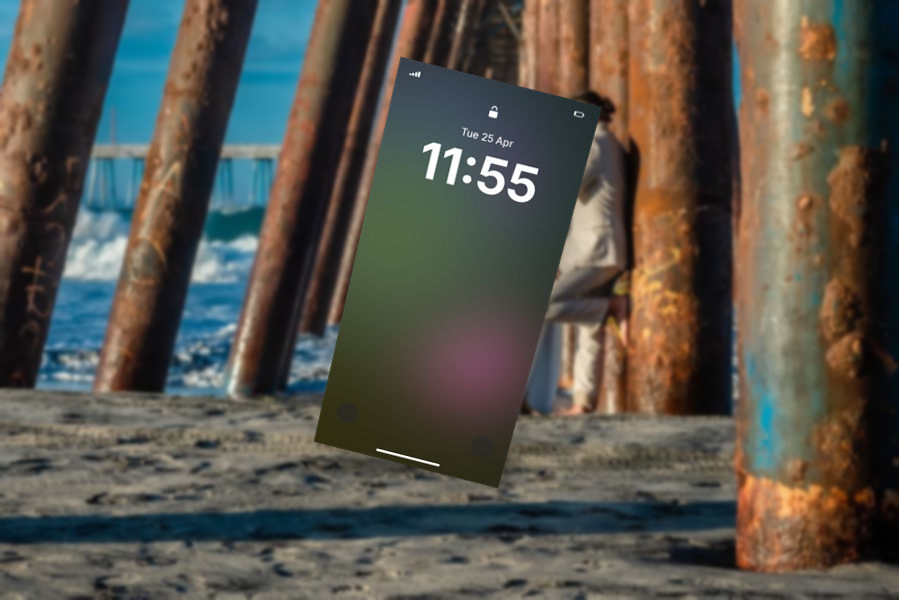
11:55
